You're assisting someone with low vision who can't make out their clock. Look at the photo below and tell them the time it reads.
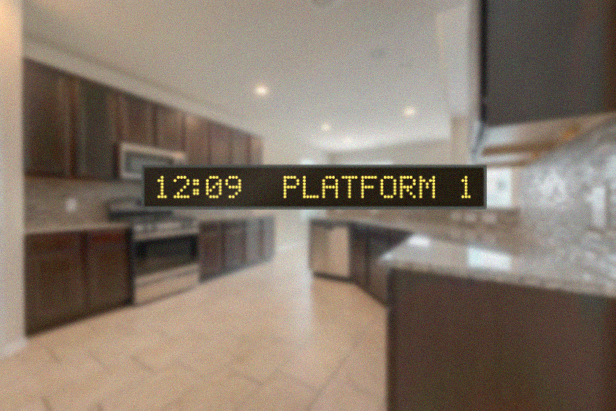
12:09
